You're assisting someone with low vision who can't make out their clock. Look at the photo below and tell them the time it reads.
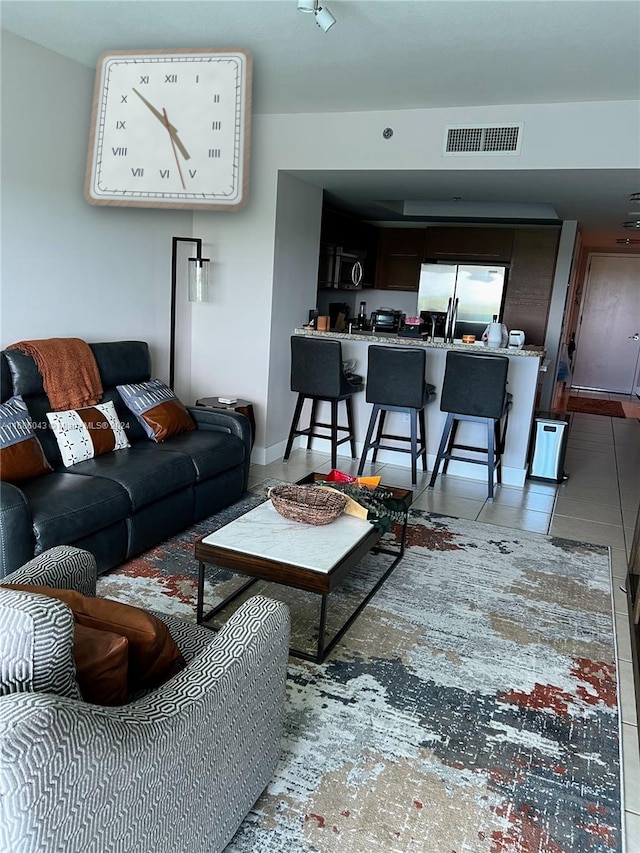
4:52:27
